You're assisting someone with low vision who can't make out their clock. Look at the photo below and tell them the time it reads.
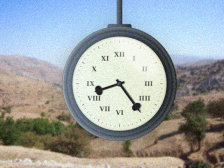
8:24
